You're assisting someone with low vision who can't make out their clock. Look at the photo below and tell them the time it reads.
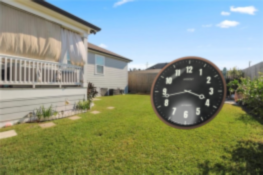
3:43
